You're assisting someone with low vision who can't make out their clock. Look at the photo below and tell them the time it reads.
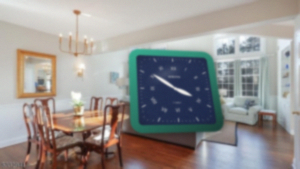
3:51
